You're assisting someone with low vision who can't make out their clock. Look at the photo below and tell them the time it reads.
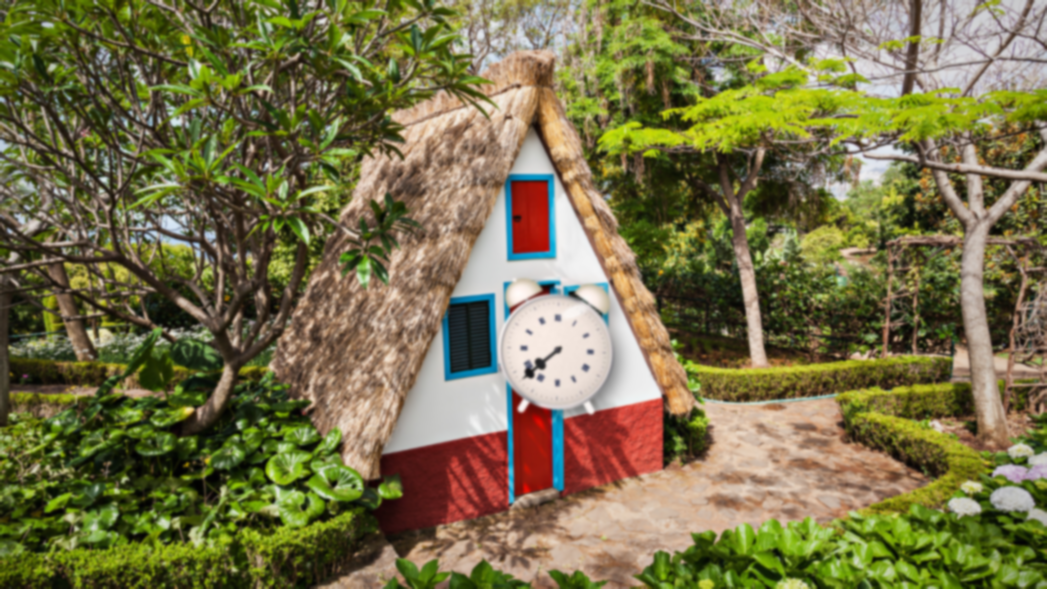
7:38
